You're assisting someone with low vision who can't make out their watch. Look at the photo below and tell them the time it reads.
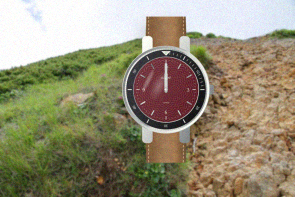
12:00
